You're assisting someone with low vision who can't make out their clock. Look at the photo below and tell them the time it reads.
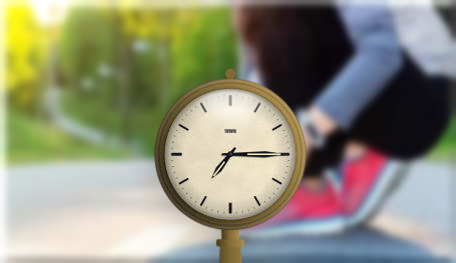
7:15
